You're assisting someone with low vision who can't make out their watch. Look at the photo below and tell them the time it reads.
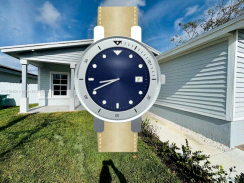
8:41
